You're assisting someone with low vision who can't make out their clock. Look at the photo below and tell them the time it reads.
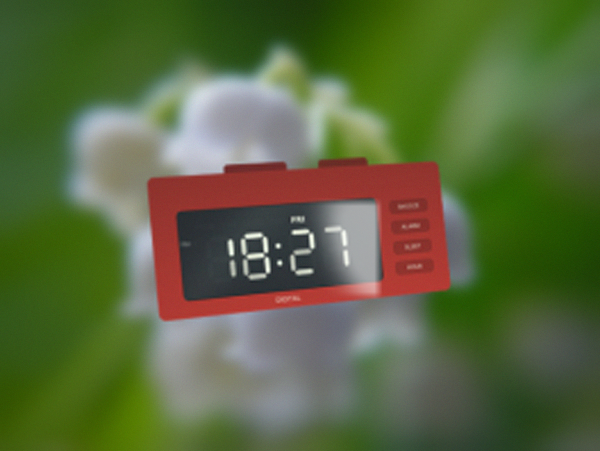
18:27
